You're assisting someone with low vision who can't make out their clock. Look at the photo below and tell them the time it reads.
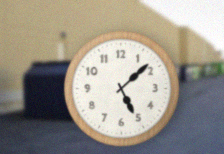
5:08
